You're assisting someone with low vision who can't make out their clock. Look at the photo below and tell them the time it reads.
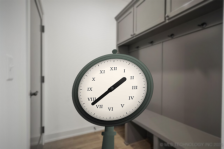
1:38
